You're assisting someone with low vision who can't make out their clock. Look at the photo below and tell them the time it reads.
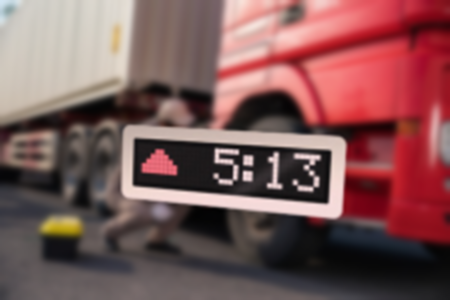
5:13
